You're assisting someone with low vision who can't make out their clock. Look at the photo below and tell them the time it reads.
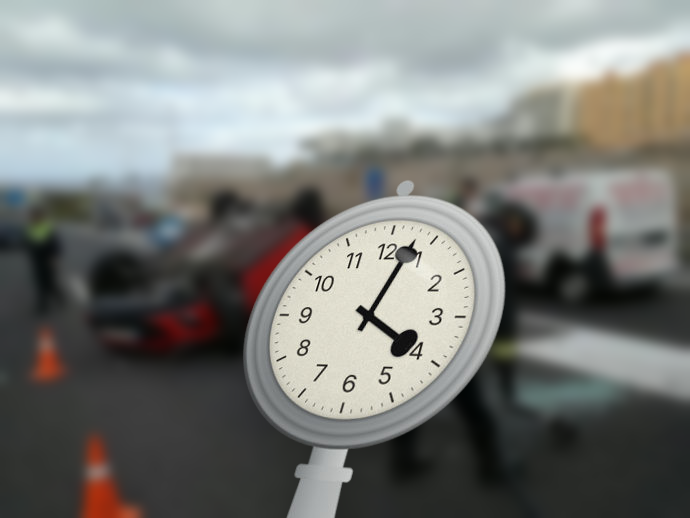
4:03
